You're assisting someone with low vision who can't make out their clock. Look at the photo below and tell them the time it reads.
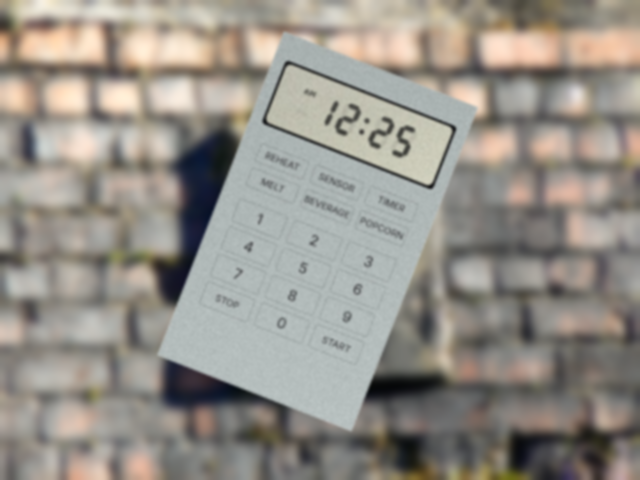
12:25
